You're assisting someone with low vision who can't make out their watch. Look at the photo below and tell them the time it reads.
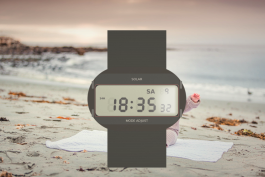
18:35:32
